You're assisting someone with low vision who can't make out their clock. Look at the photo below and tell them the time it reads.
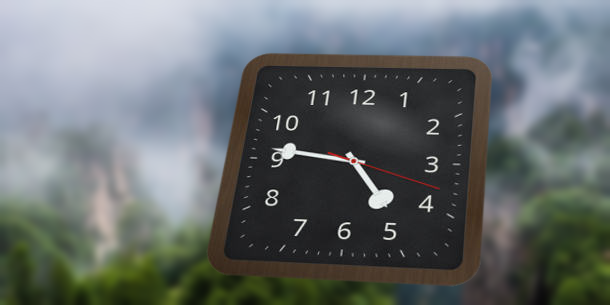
4:46:18
